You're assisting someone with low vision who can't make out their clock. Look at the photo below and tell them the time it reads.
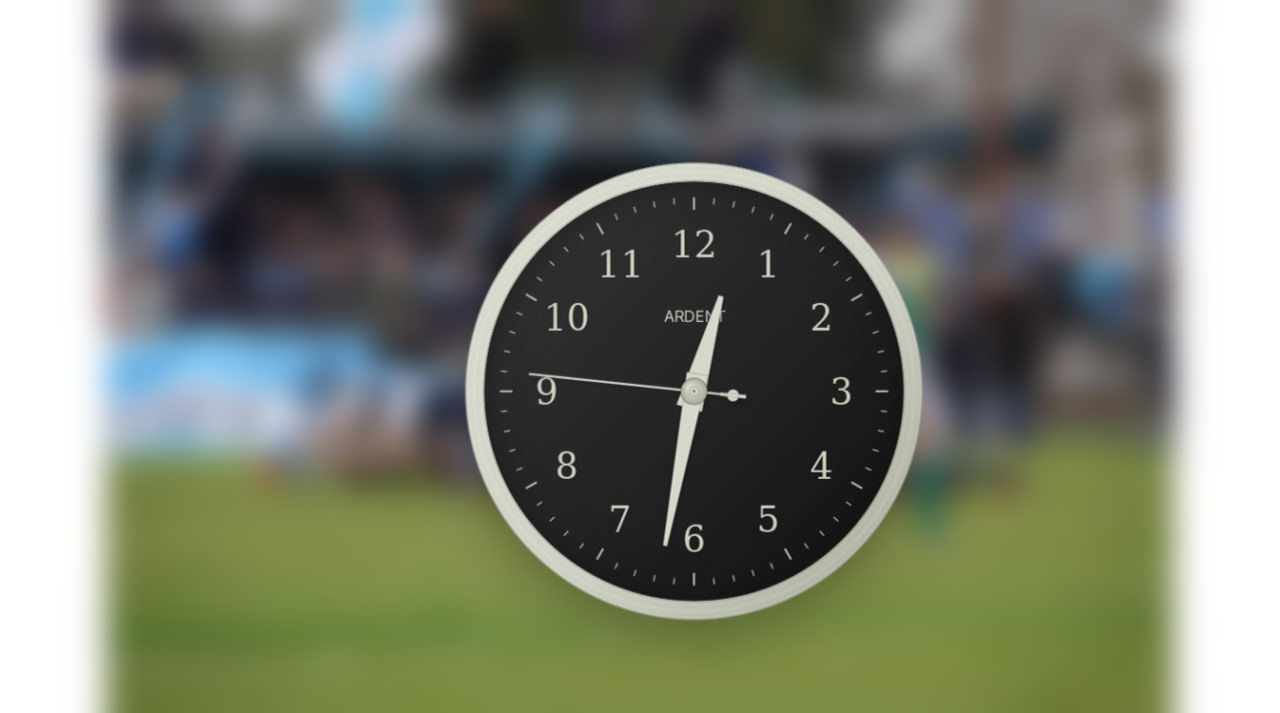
12:31:46
